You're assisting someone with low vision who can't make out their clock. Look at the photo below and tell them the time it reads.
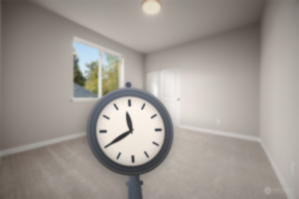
11:40
